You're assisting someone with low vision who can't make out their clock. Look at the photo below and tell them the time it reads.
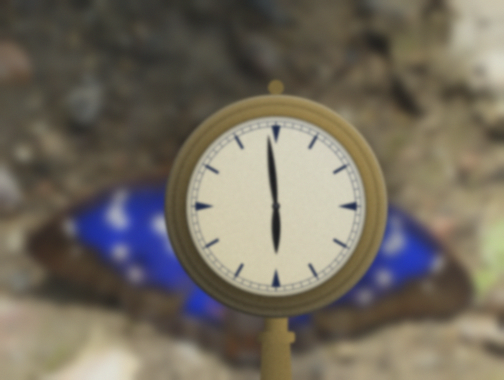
5:59
